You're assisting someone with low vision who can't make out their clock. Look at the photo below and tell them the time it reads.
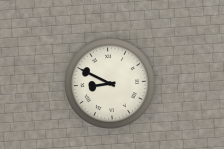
8:50
